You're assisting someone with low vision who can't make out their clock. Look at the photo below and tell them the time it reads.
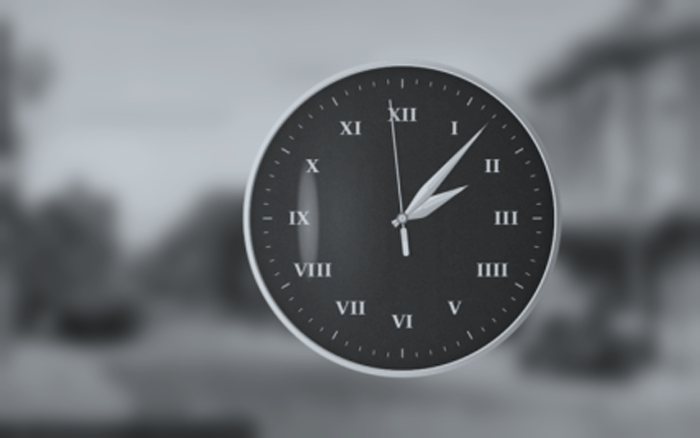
2:06:59
